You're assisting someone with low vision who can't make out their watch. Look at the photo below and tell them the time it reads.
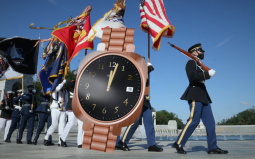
12:02
